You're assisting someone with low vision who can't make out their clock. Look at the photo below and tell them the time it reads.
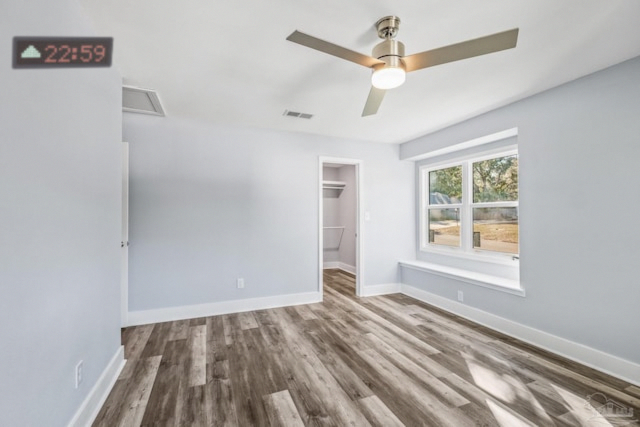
22:59
